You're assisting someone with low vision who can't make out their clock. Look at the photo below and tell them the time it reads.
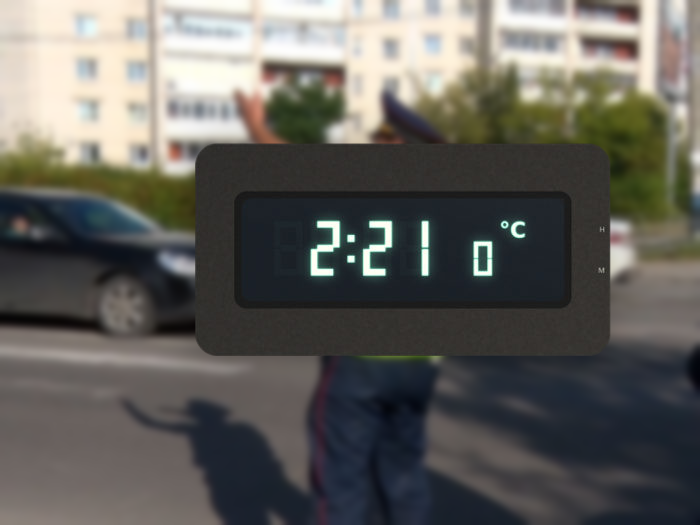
2:21
